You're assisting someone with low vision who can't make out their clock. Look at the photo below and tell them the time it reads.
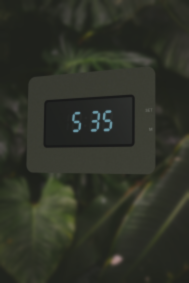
5:35
